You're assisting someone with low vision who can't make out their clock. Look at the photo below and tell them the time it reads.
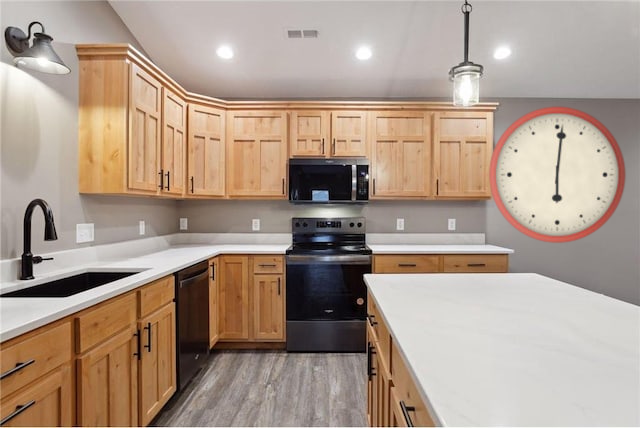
6:01
